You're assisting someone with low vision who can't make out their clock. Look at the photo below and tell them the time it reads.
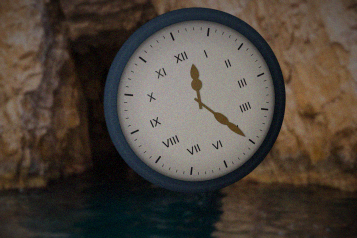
12:25
